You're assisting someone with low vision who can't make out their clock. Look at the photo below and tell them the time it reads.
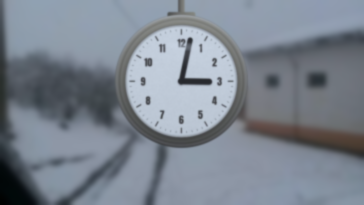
3:02
